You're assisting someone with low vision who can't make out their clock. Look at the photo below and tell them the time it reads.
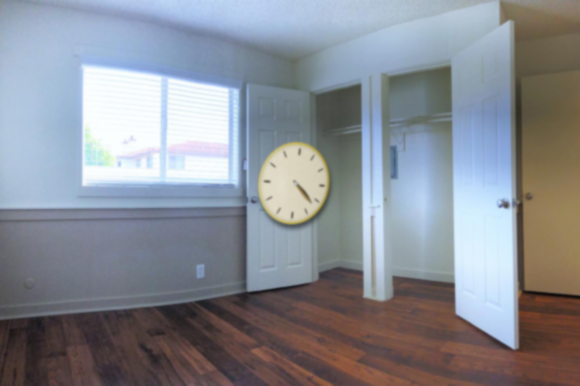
4:22
